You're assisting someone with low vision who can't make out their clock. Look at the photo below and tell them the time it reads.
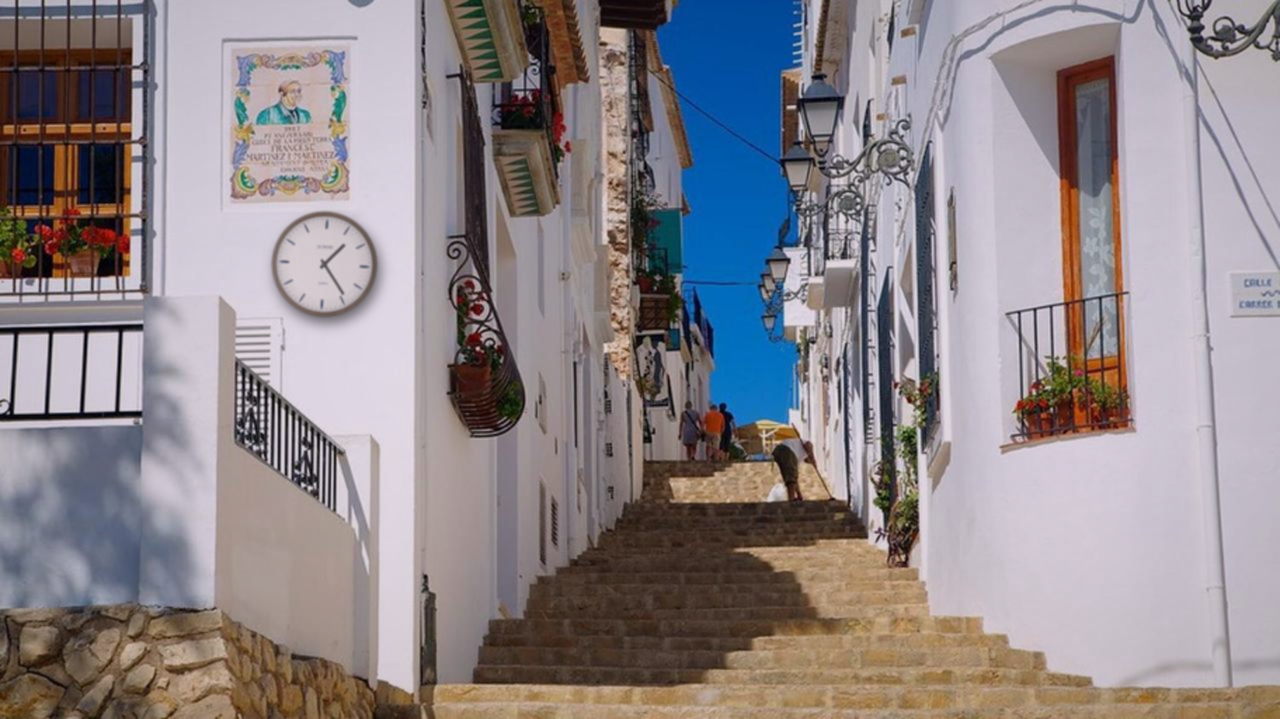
1:24
